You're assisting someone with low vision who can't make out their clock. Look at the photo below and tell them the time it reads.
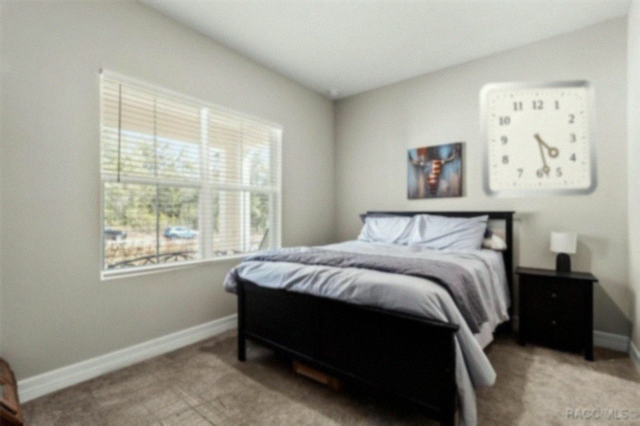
4:28
